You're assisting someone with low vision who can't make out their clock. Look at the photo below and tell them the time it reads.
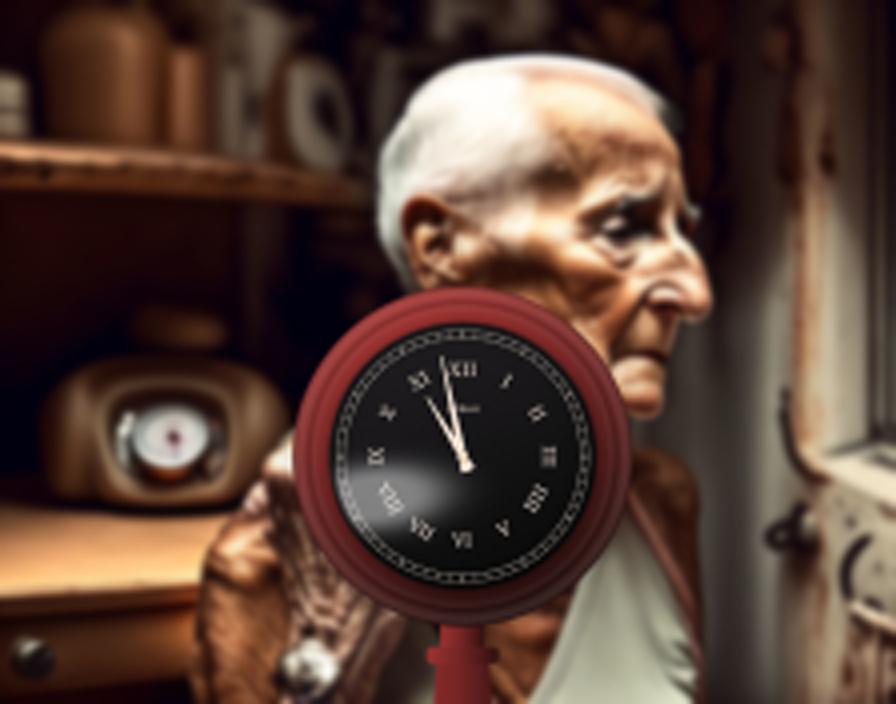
10:58
